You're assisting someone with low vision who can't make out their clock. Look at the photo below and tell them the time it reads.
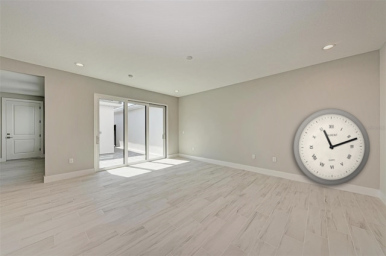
11:12
